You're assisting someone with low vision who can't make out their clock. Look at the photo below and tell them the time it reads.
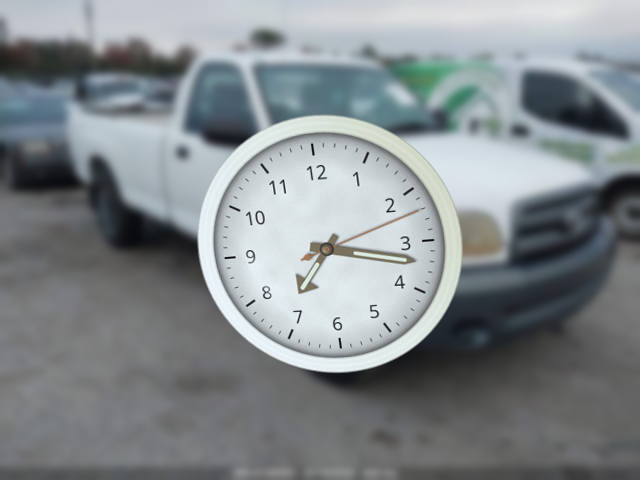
7:17:12
